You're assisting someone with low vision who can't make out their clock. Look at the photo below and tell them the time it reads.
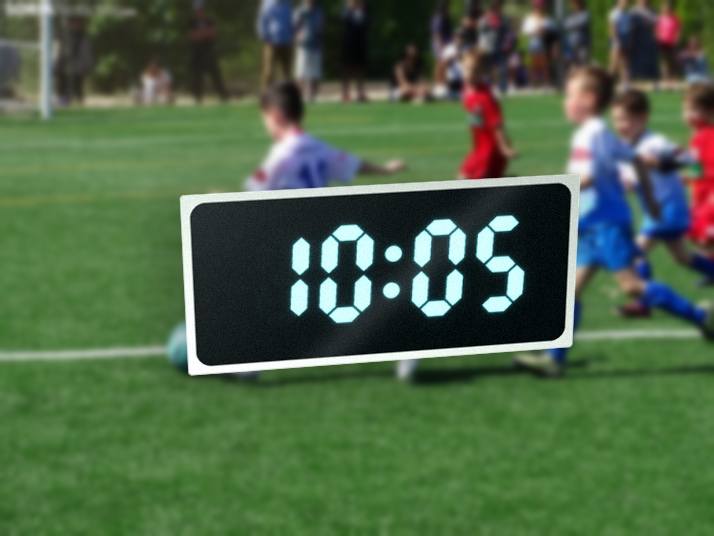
10:05
